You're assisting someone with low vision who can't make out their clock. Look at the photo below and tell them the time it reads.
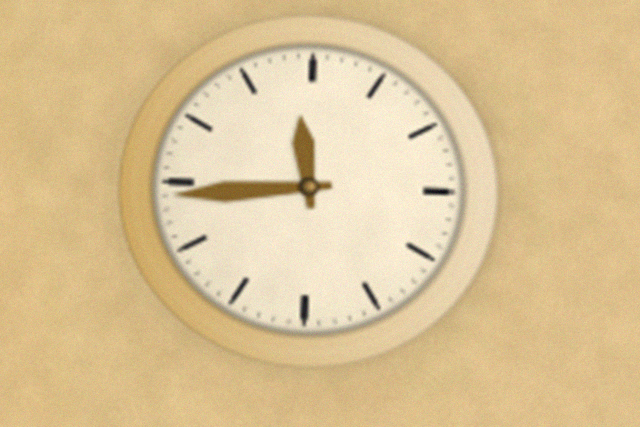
11:44
